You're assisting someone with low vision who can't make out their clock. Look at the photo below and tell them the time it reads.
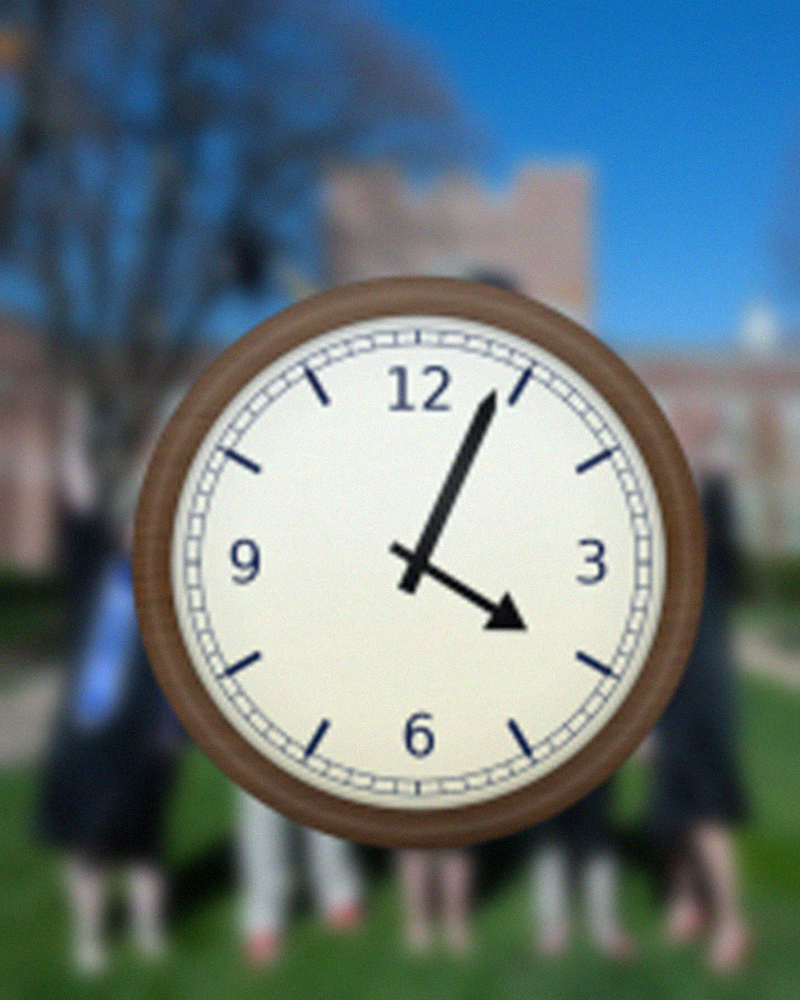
4:04
